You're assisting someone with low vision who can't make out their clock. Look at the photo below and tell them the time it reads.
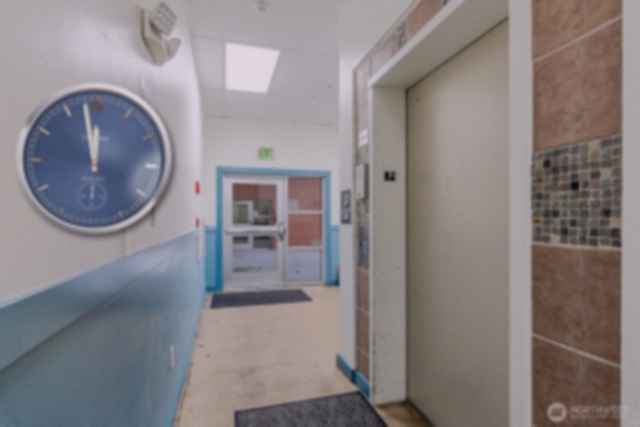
11:58
